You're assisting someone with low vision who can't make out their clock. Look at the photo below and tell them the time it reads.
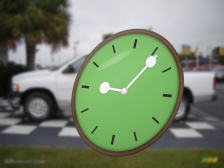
9:06
